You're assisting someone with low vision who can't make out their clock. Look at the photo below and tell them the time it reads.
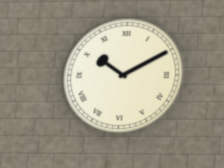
10:10
